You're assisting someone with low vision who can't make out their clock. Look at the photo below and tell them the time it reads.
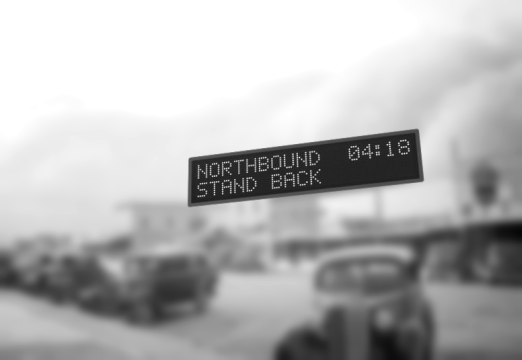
4:18
